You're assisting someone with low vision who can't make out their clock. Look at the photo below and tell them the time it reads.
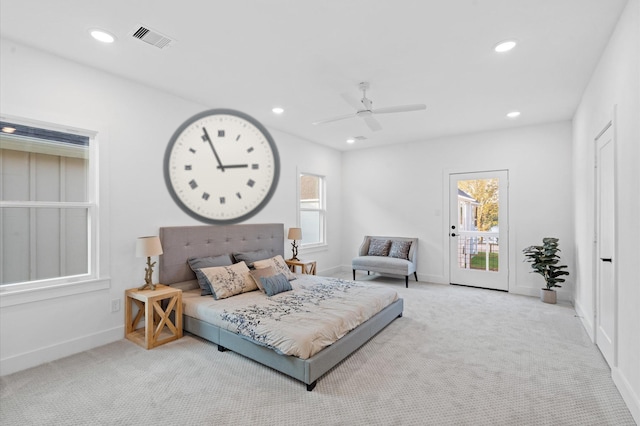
2:56
